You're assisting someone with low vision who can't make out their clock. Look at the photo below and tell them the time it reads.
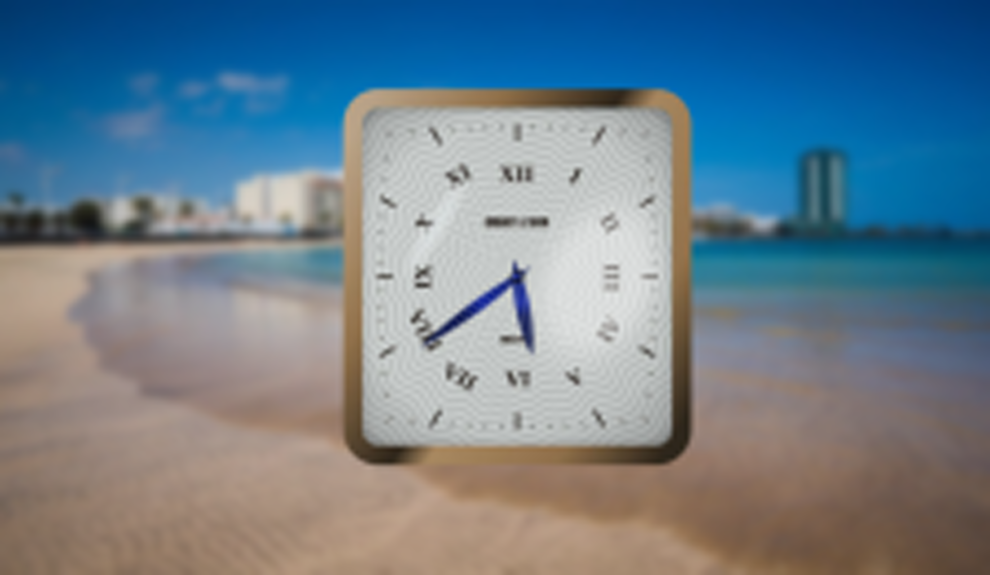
5:39
